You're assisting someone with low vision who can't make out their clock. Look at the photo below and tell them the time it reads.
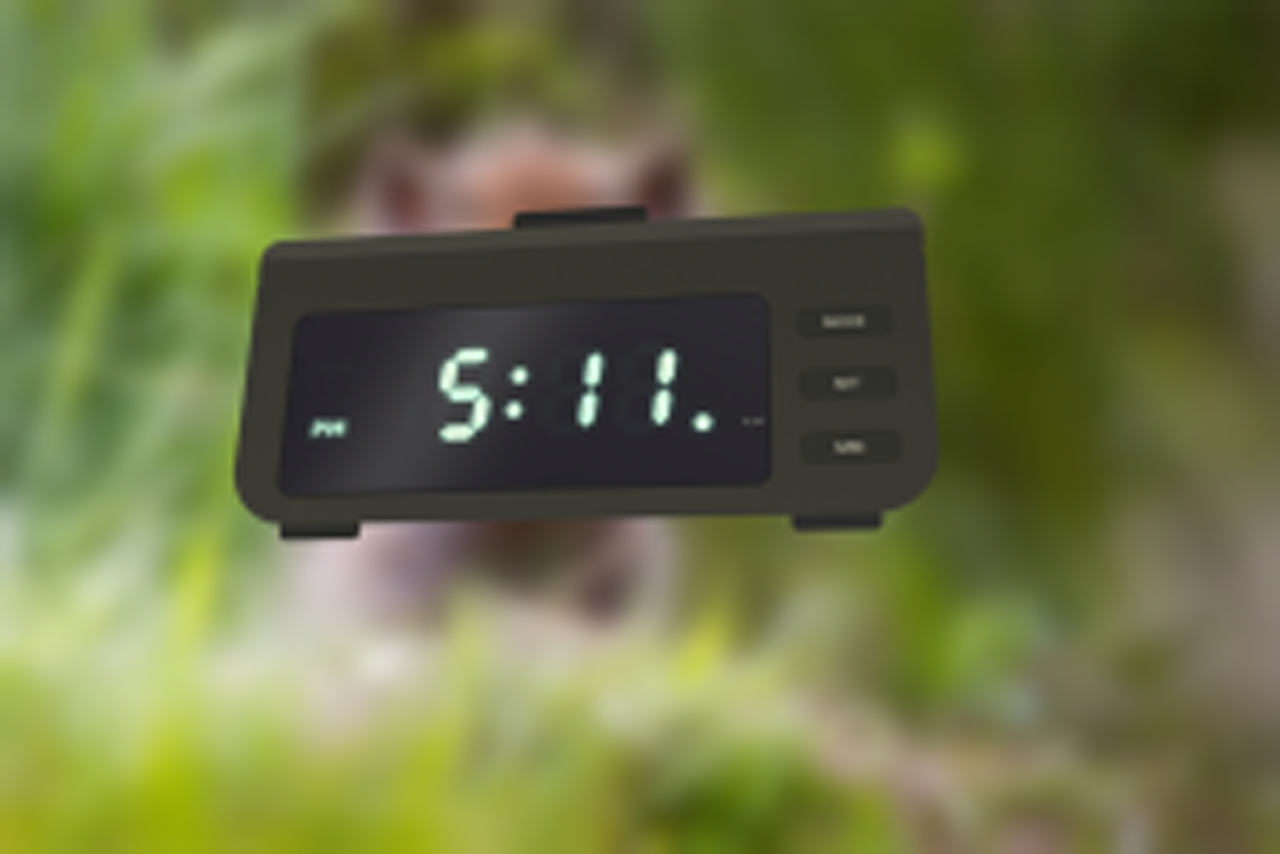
5:11
